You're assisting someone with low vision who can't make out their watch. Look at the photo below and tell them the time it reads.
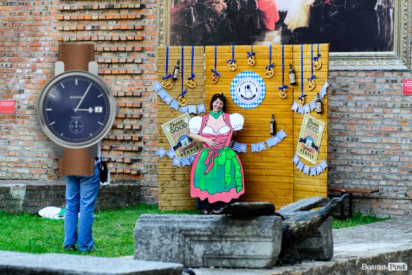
3:05
